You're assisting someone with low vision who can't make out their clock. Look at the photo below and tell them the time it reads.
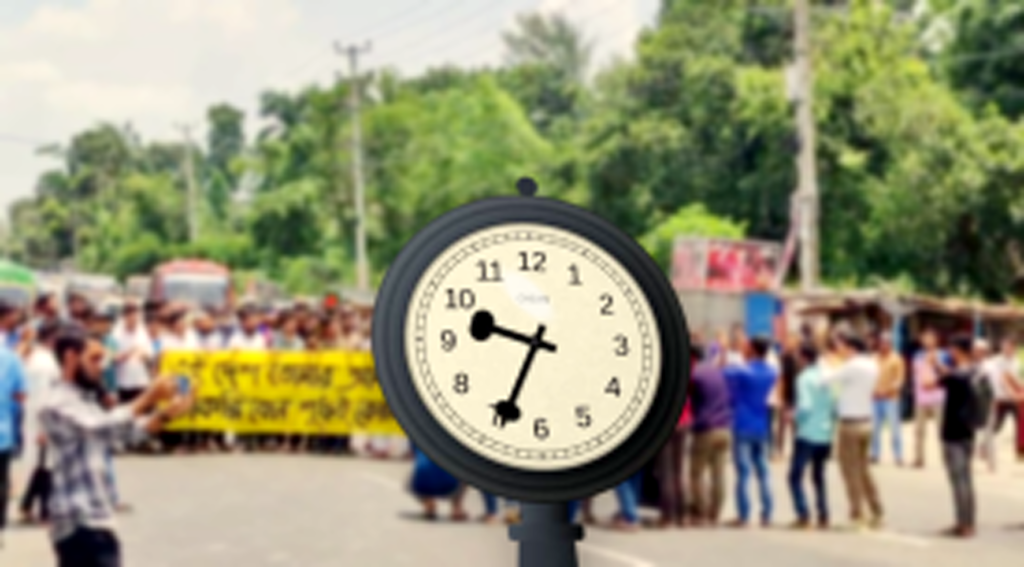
9:34
